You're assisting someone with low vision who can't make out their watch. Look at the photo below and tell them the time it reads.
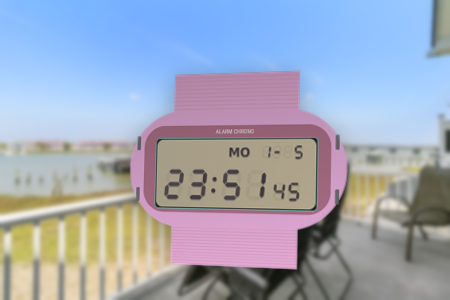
23:51:45
